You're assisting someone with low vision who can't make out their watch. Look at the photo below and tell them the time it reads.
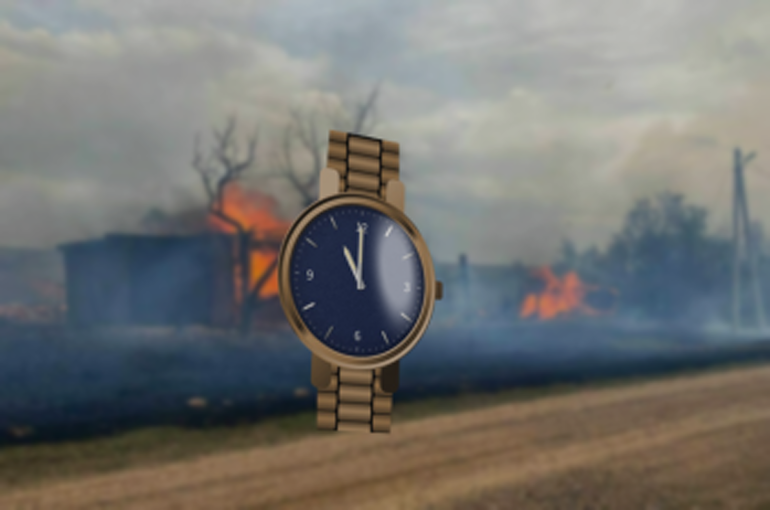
11:00
